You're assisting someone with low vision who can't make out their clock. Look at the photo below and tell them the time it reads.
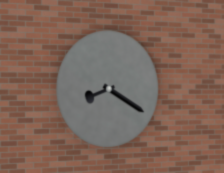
8:20
